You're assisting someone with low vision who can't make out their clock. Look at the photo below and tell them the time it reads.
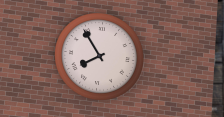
7:54
